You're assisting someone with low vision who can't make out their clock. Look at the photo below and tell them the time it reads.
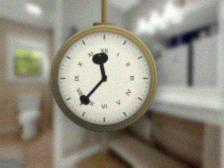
11:37
